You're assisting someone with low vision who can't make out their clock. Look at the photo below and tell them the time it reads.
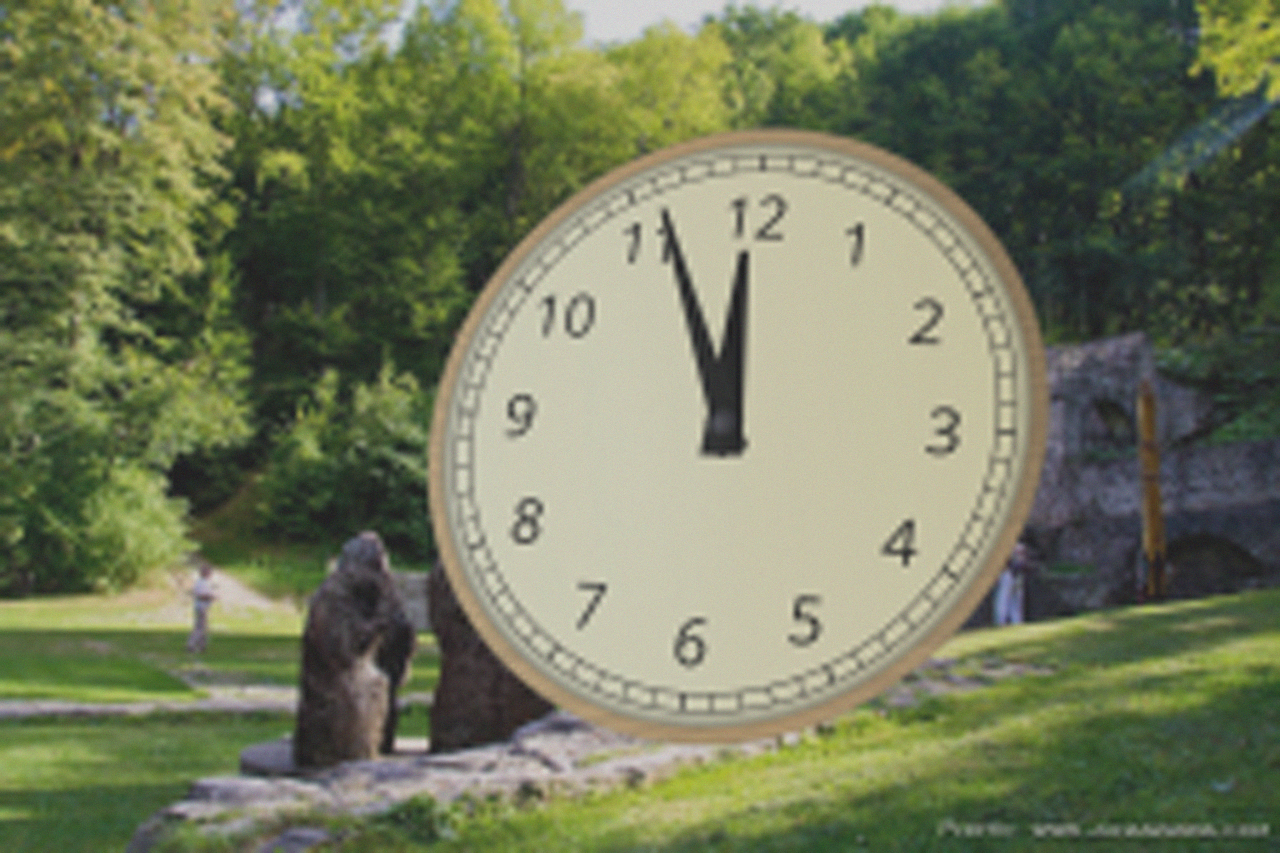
11:56
